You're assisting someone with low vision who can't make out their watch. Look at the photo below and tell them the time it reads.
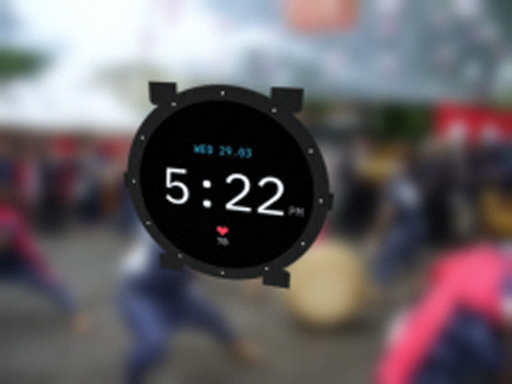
5:22
